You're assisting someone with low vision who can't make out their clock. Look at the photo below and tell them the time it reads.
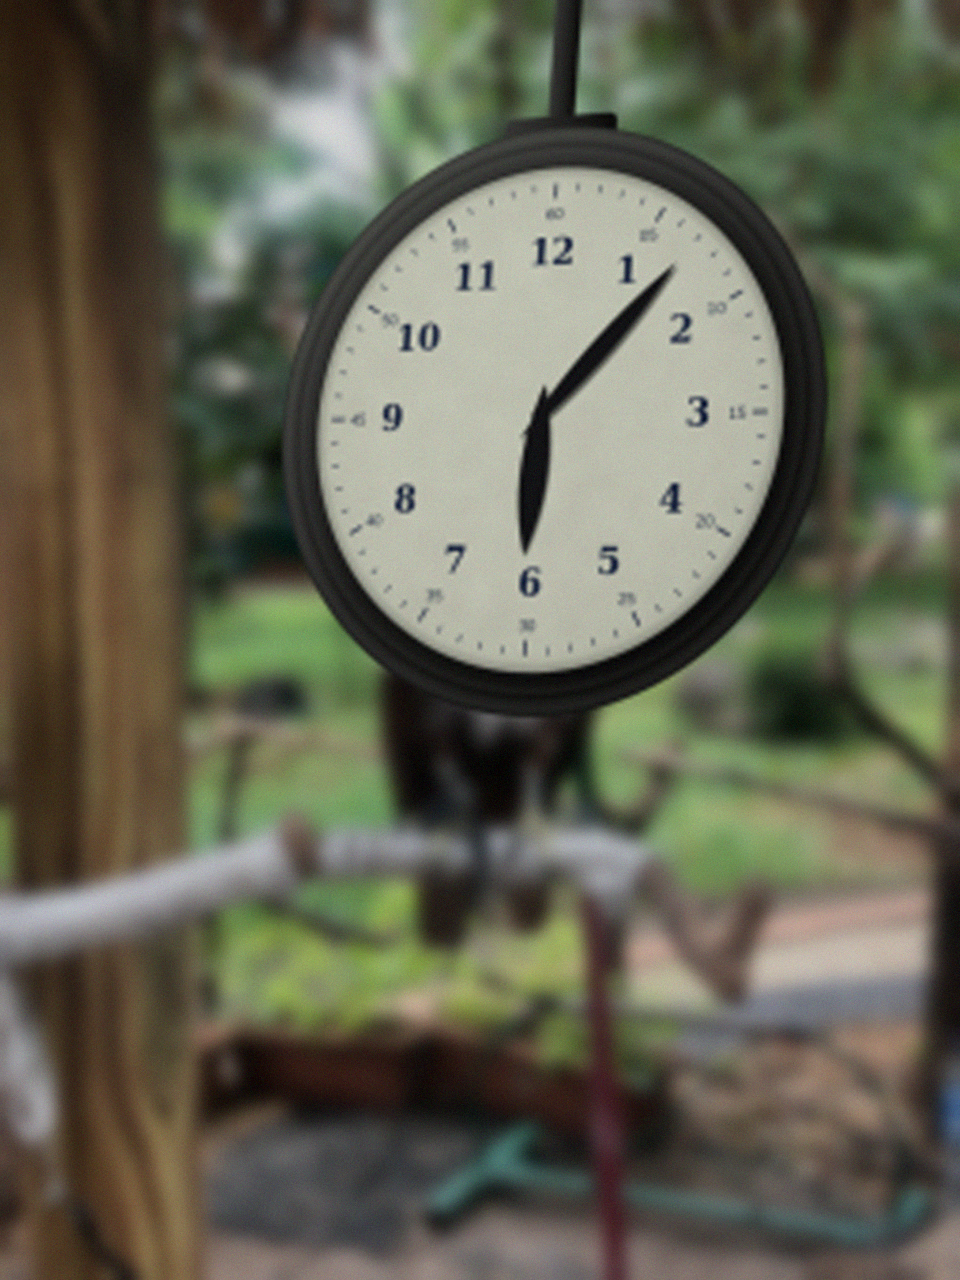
6:07
